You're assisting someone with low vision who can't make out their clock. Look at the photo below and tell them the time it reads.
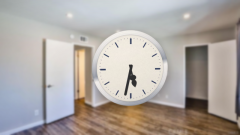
5:32
